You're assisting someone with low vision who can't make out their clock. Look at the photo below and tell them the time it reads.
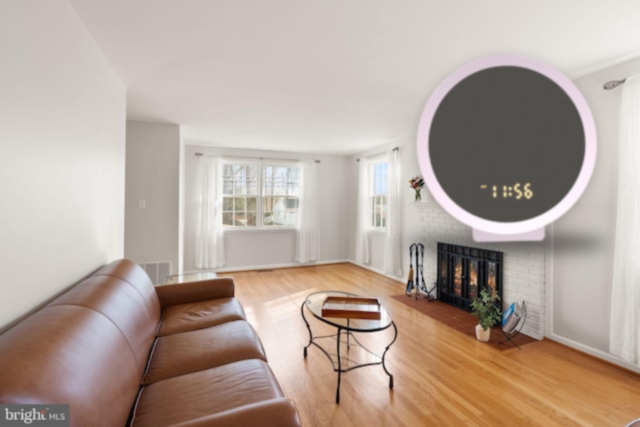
11:56
